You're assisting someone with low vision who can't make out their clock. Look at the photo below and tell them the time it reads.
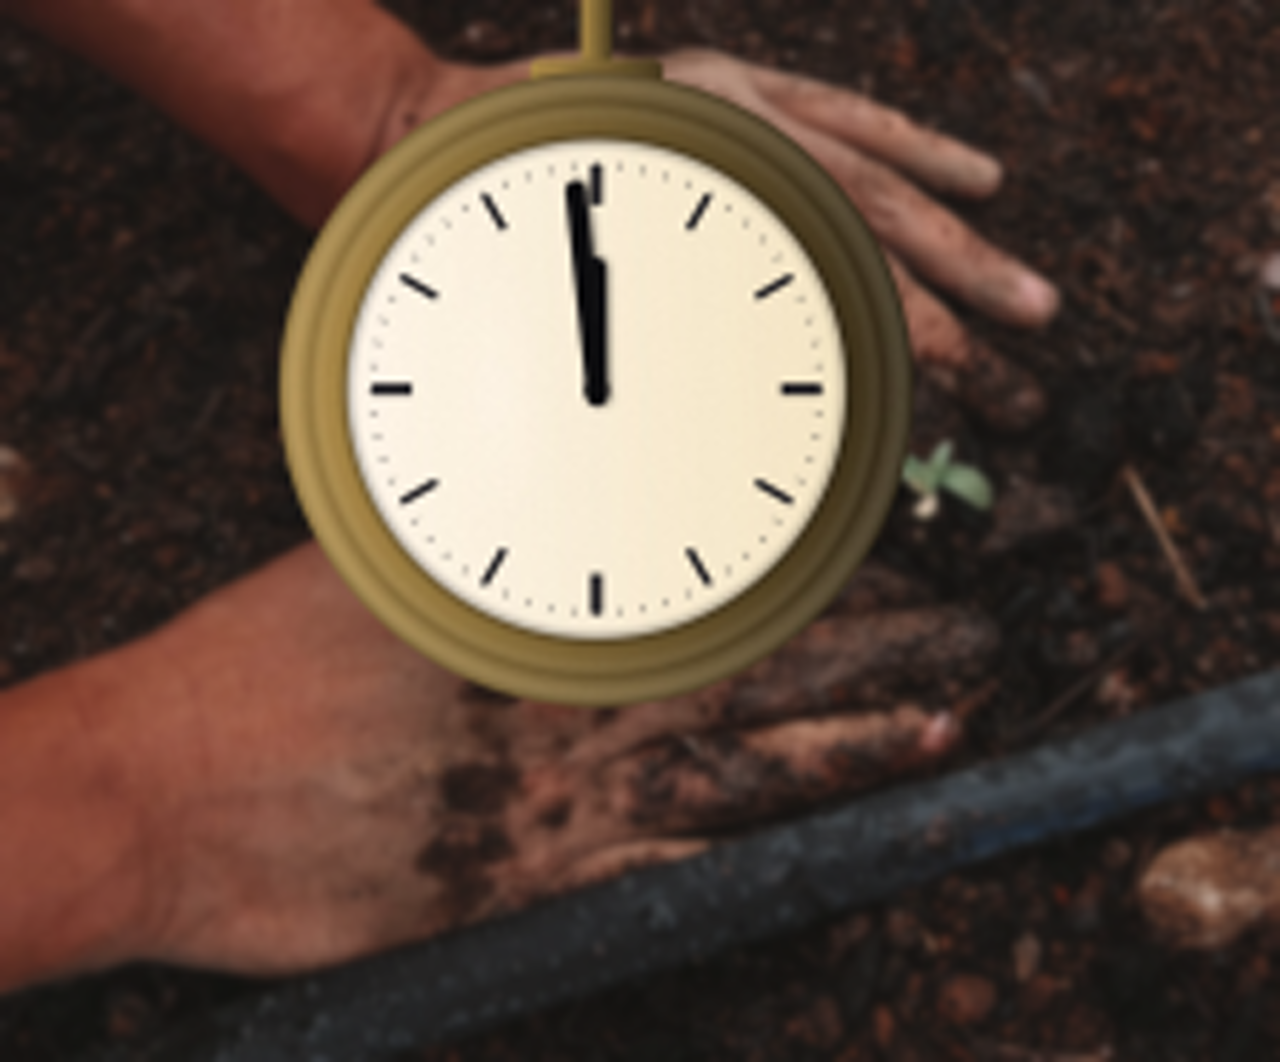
11:59
